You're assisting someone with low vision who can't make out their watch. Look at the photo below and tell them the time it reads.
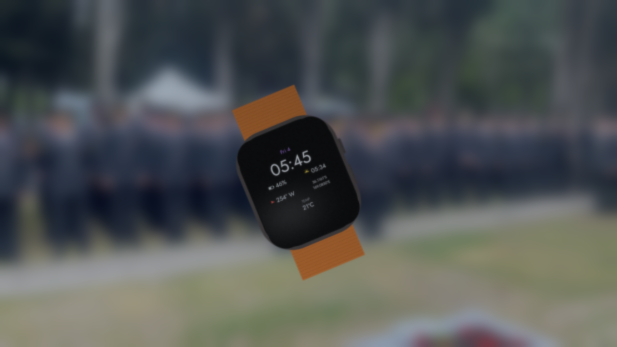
5:45
